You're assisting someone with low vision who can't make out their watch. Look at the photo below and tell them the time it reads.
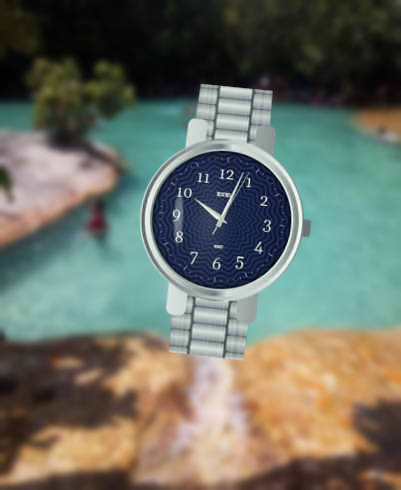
10:03:04
